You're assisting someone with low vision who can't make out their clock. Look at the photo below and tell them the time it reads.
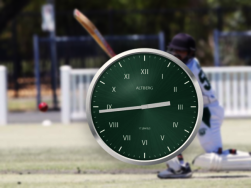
2:44
